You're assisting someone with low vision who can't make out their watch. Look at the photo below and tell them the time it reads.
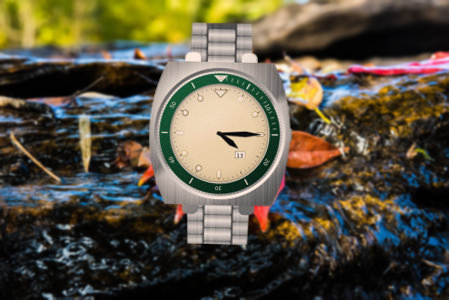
4:15
